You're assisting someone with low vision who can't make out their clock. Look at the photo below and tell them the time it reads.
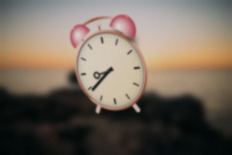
8:39
